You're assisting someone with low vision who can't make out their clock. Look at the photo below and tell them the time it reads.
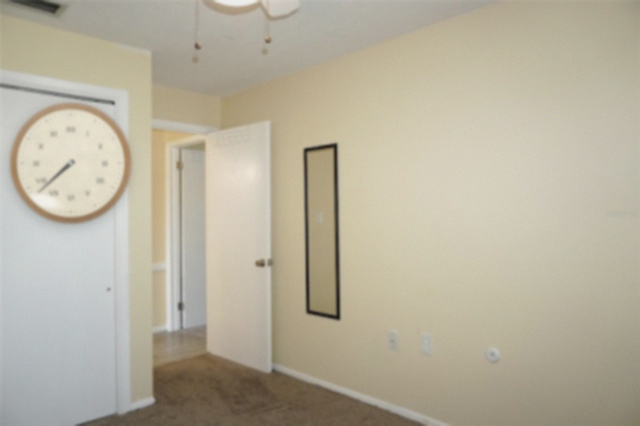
7:38
